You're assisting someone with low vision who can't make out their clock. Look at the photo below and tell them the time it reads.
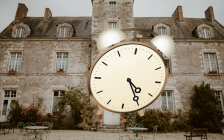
4:25
